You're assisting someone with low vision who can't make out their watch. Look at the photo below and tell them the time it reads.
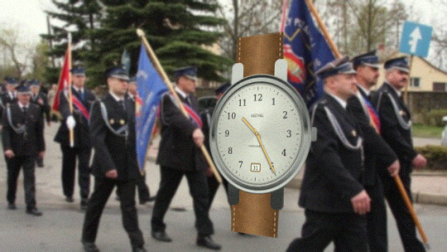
10:25
